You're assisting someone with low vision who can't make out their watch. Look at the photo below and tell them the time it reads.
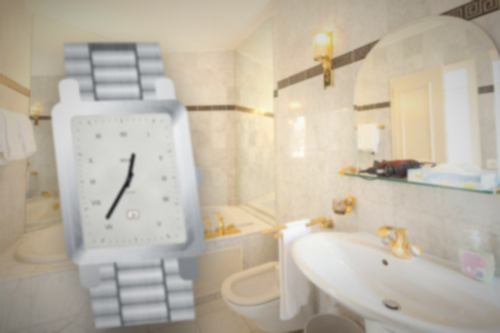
12:36
